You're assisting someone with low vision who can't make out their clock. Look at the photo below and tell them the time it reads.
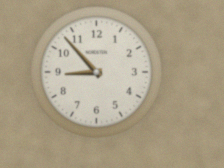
8:53
